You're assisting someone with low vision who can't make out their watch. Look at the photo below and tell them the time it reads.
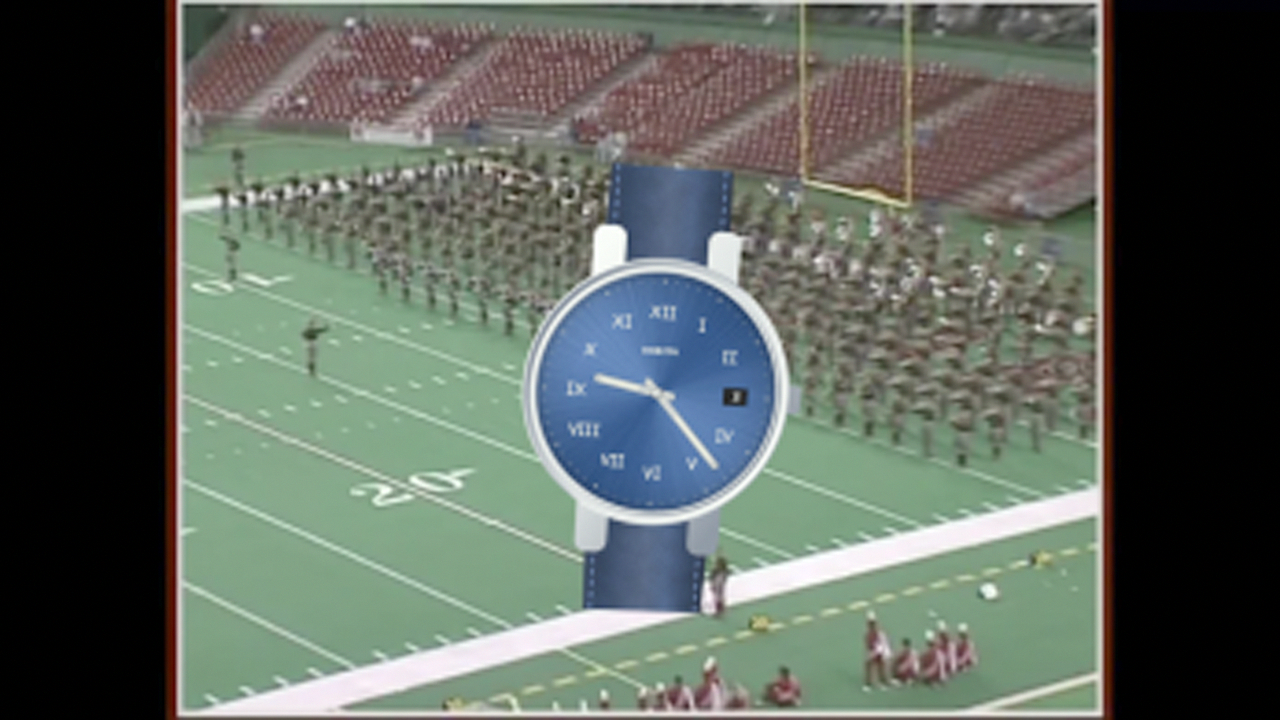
9:23
